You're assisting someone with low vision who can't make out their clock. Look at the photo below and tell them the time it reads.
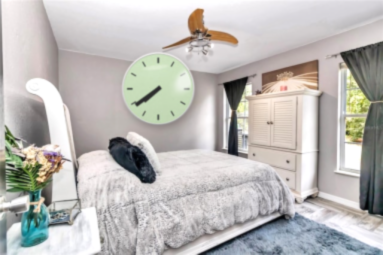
7:39
